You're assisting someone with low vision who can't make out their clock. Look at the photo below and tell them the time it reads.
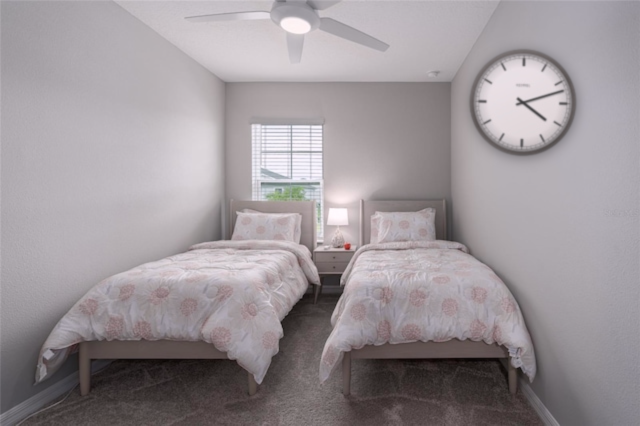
4:12
